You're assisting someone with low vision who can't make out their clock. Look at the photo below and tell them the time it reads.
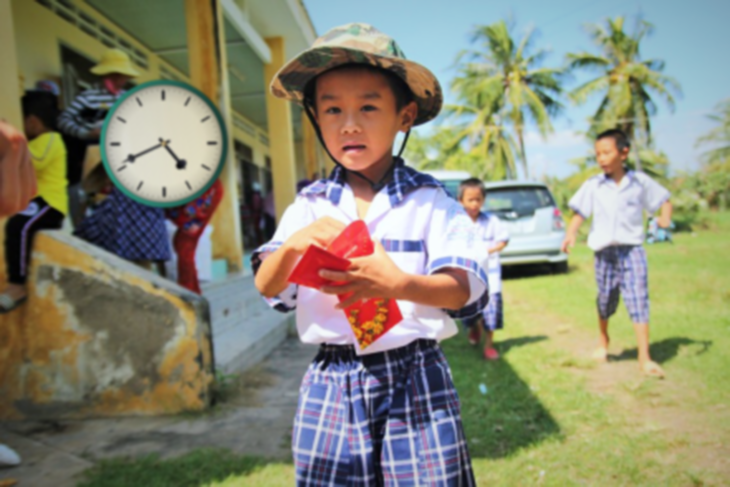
4:41
